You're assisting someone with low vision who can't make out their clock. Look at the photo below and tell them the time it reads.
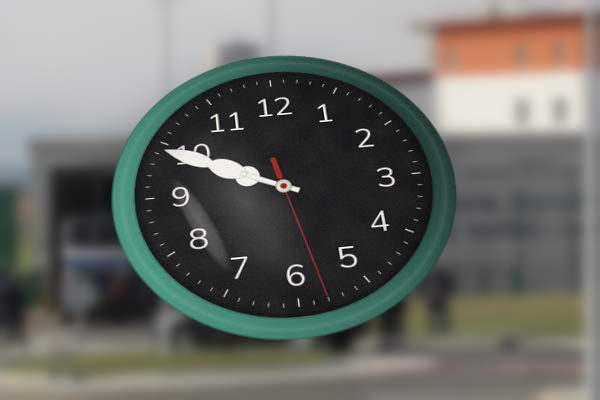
9:49:28
